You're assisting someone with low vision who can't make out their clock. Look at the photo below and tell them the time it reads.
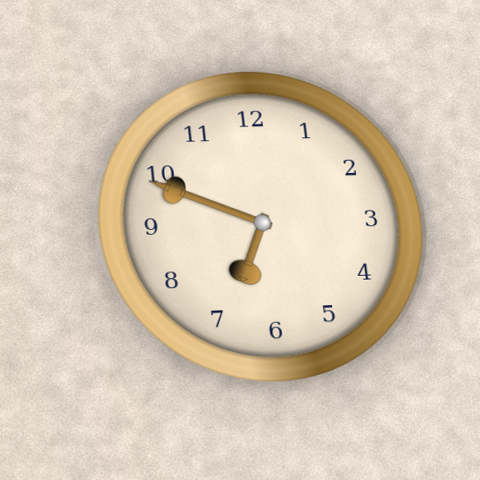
6:49
